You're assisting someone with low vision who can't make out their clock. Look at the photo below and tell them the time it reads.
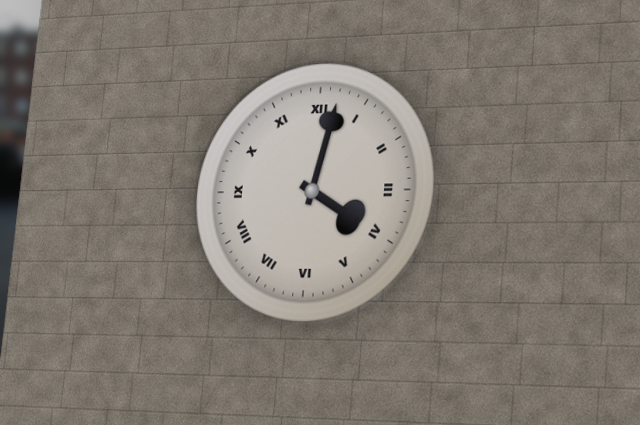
4:02
